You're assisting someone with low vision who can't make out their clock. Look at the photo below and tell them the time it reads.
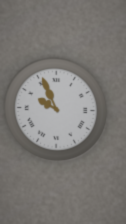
9:56
